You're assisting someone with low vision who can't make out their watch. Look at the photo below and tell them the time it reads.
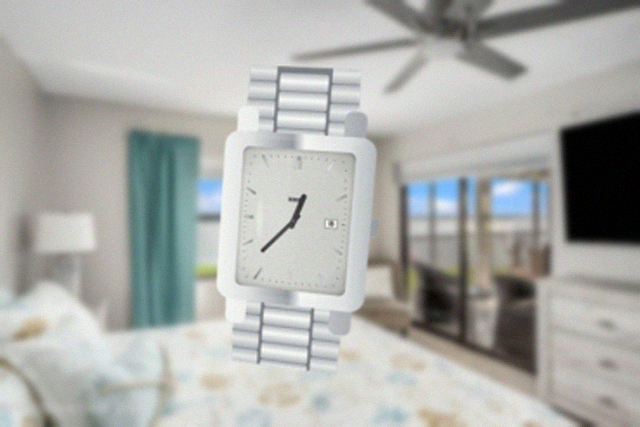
12:37
